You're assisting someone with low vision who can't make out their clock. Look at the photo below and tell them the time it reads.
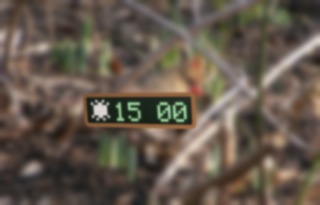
15:00
